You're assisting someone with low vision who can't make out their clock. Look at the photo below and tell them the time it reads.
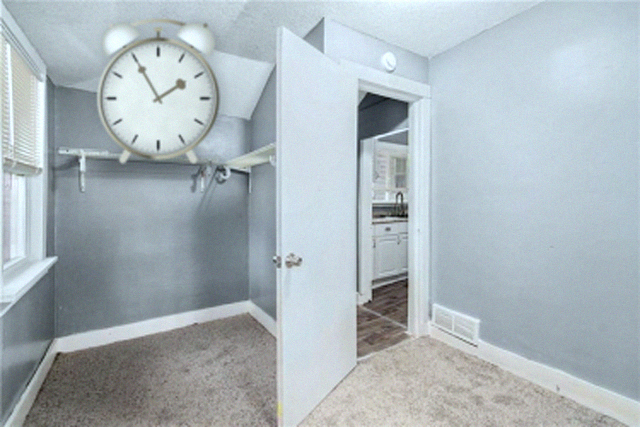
1:55
